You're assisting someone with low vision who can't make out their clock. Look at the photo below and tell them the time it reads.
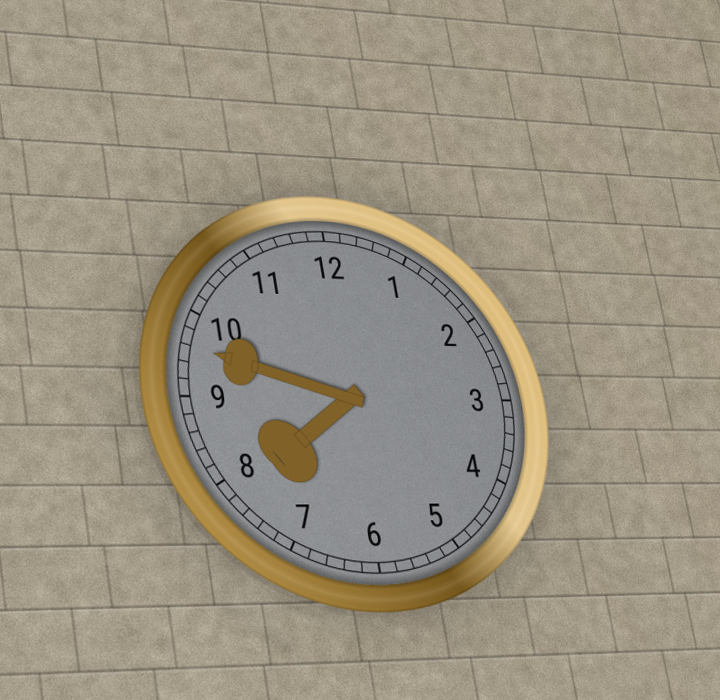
7:48
